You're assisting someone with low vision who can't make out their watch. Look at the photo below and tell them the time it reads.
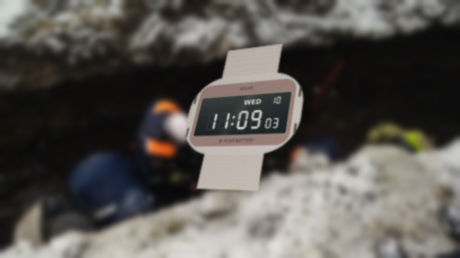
11:09
